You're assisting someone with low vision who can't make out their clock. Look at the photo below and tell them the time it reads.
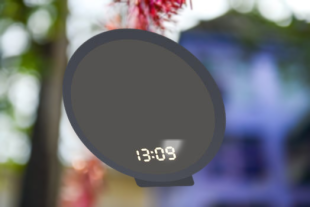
13:09
